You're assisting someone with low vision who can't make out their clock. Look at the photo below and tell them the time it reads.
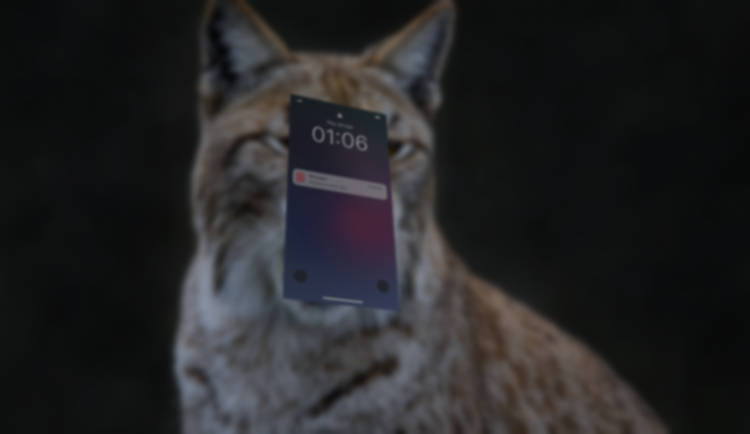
1:06
